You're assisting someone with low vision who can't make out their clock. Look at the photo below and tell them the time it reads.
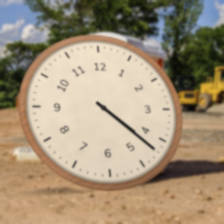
4:22
